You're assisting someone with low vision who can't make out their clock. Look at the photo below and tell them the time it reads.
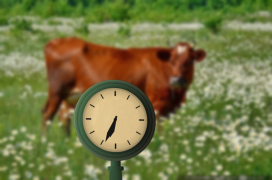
6:34
